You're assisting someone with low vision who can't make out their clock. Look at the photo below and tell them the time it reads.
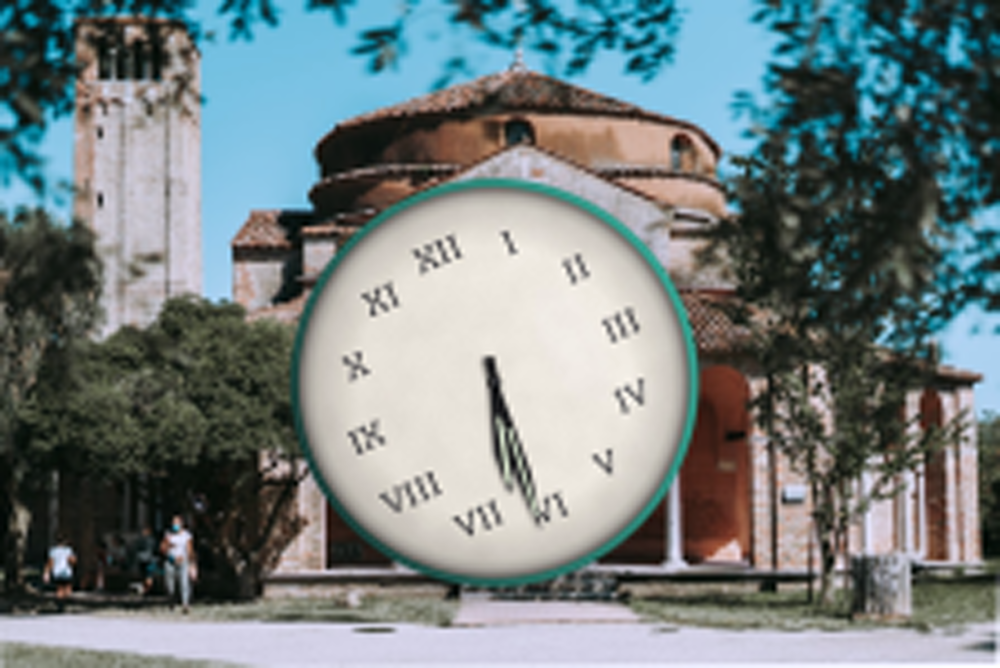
6:31
